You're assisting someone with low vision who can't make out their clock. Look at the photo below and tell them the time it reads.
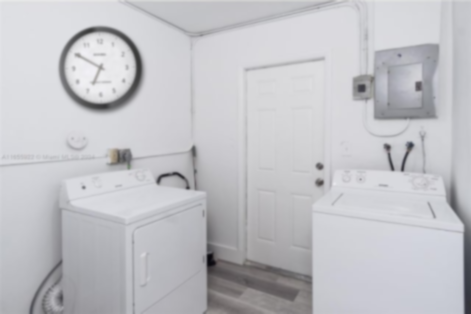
6:50
